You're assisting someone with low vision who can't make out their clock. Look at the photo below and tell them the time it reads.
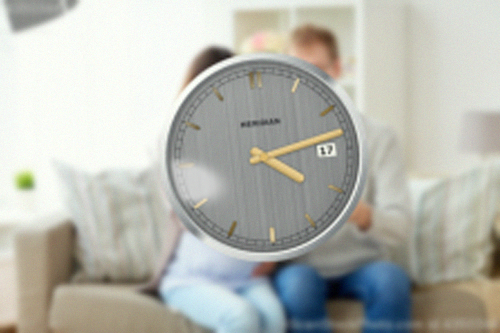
4:13
